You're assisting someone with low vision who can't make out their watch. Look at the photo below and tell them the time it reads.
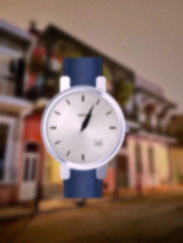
1:04
